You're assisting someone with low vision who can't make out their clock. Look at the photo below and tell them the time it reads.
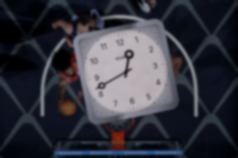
12:42
